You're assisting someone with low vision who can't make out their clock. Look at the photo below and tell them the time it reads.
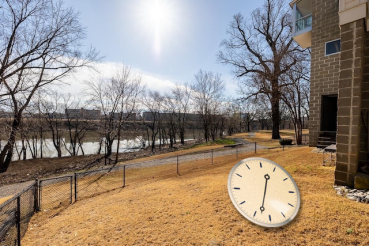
12:33
